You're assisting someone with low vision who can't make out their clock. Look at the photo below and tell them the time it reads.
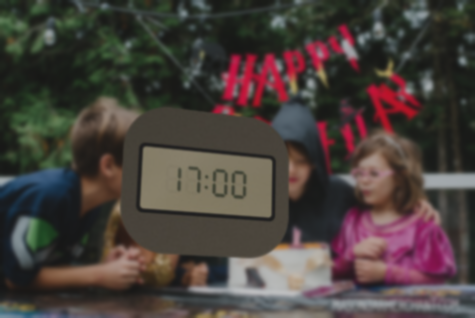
17:00
